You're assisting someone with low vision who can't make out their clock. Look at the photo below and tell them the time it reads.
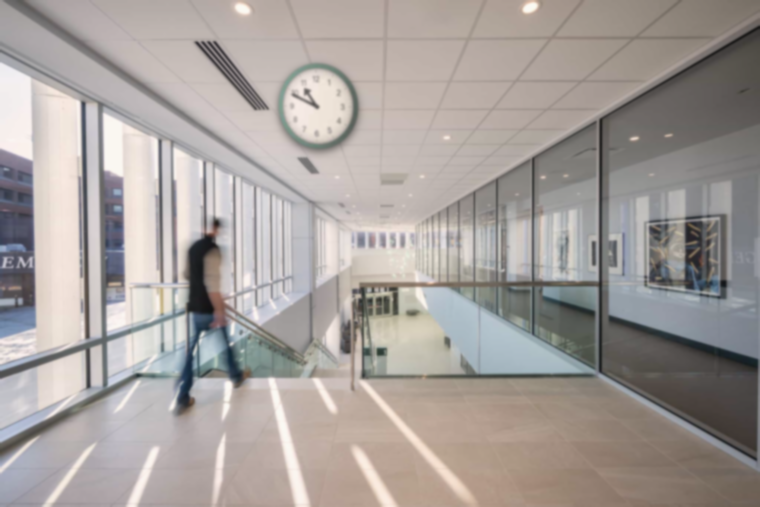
10:49
